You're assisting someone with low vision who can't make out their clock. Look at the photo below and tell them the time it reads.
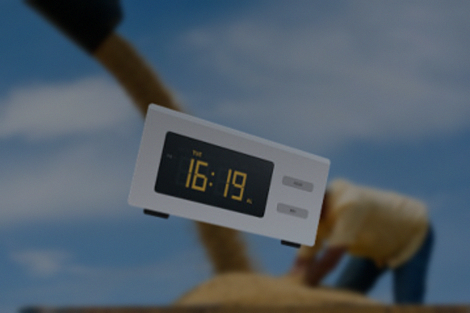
16:19
